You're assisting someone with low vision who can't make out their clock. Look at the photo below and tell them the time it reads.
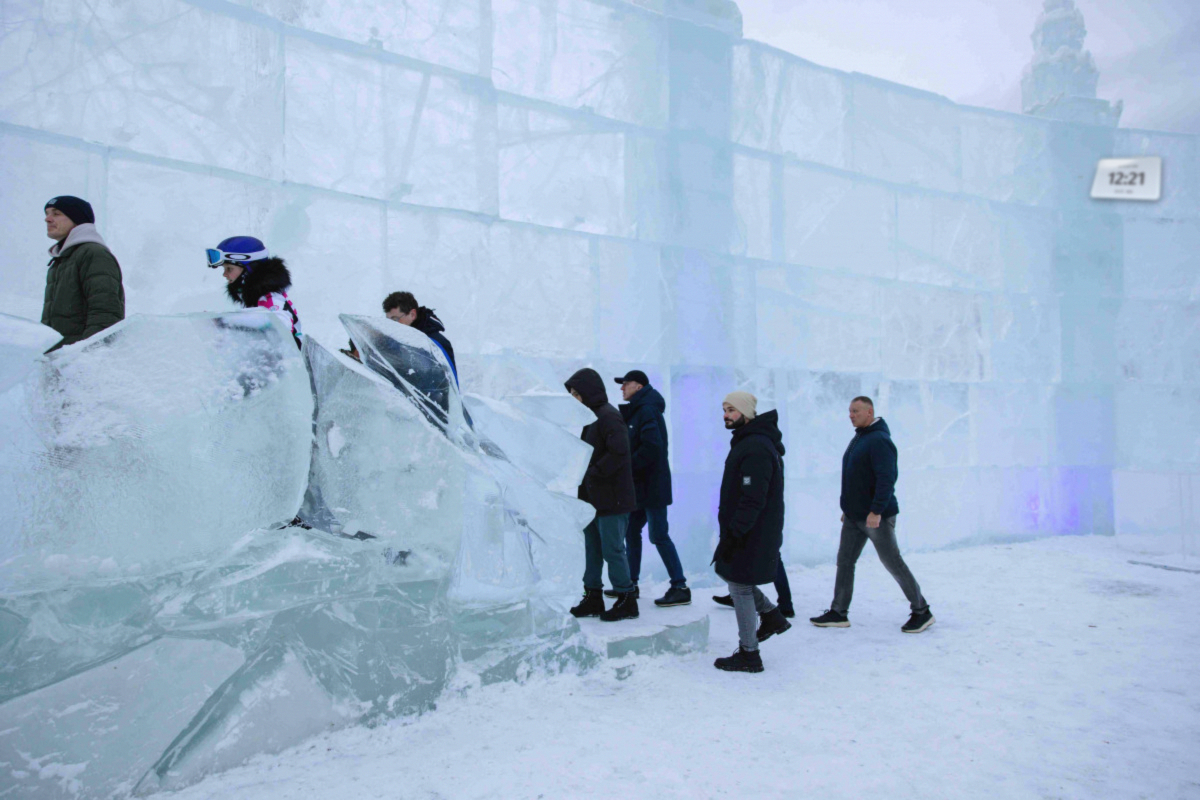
12:21
